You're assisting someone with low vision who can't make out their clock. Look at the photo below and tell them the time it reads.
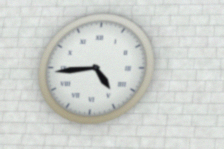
4:44
